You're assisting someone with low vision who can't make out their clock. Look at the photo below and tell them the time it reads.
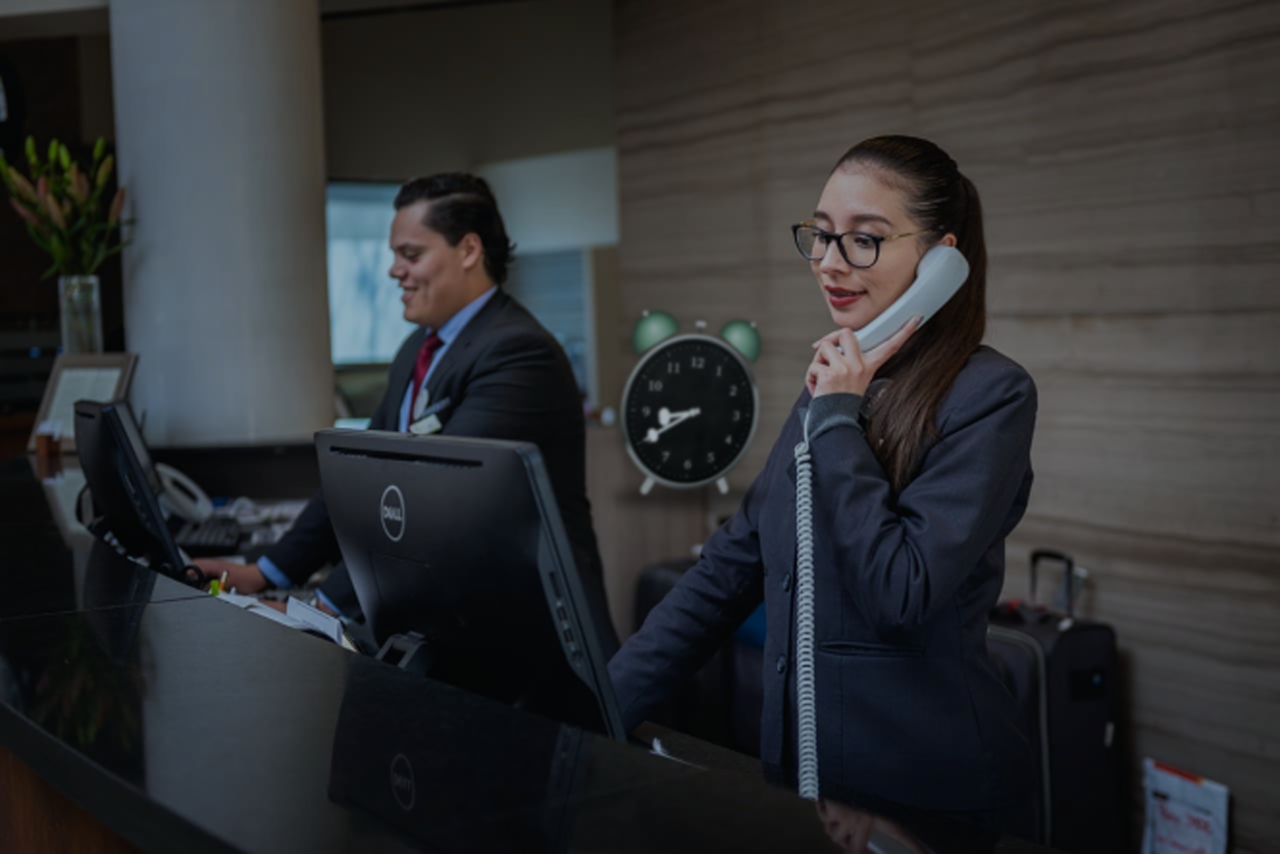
8:40
